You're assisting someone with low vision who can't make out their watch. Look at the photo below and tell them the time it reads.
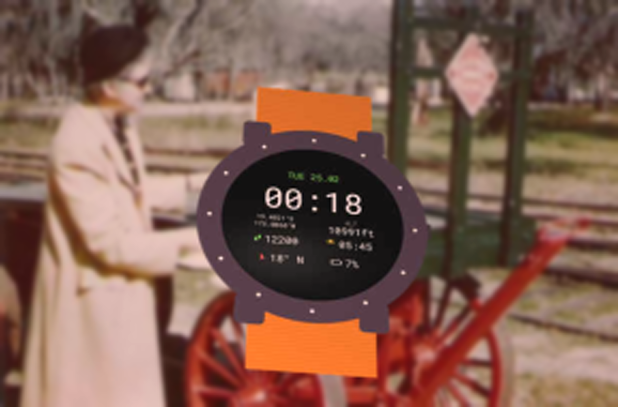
0:18
